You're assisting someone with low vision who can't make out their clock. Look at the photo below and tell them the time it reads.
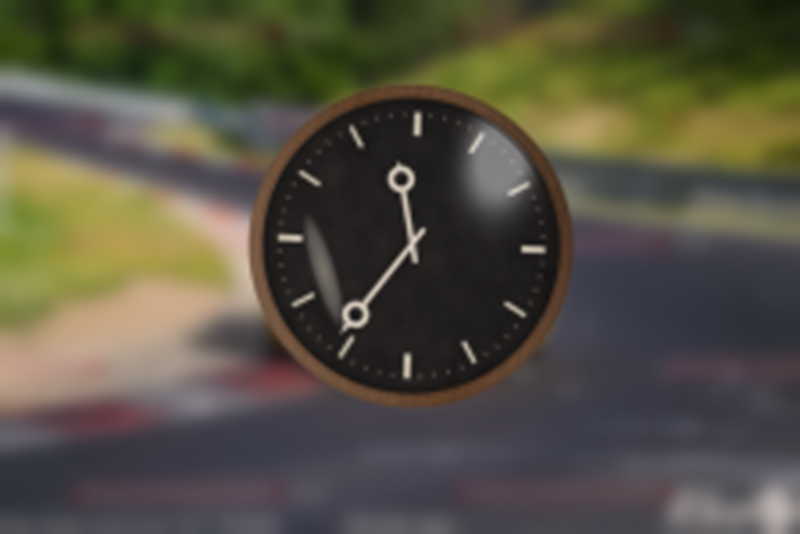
11:36
